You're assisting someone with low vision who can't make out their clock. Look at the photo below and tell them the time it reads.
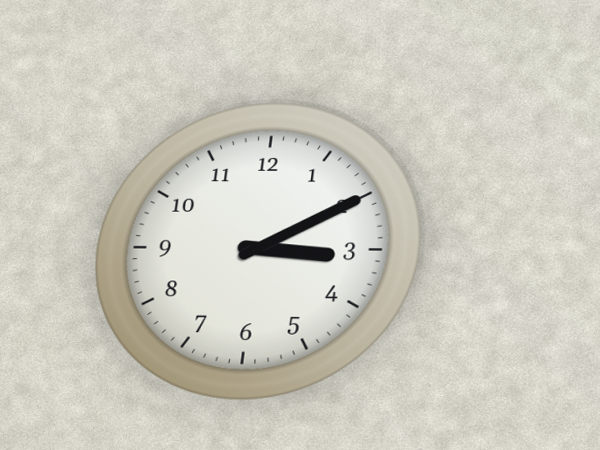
3:10
